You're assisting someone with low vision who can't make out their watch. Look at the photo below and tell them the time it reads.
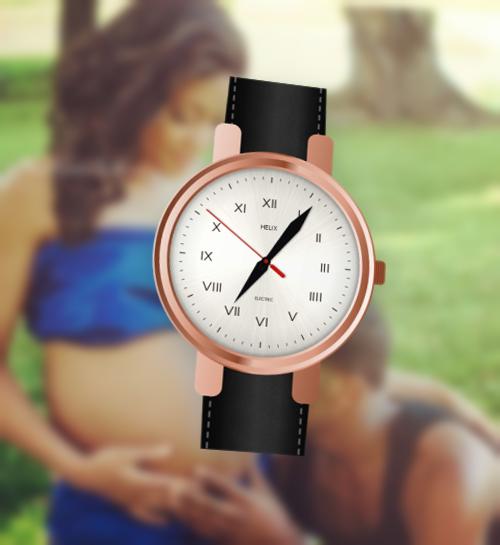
7:05:51
